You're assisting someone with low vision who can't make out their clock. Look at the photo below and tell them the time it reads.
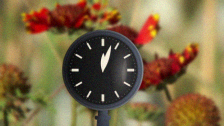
12:03
